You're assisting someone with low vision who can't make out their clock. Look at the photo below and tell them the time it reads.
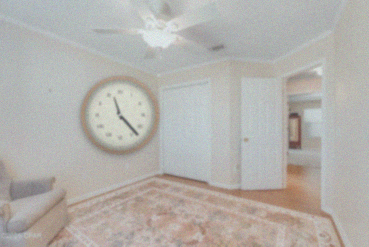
11:23
